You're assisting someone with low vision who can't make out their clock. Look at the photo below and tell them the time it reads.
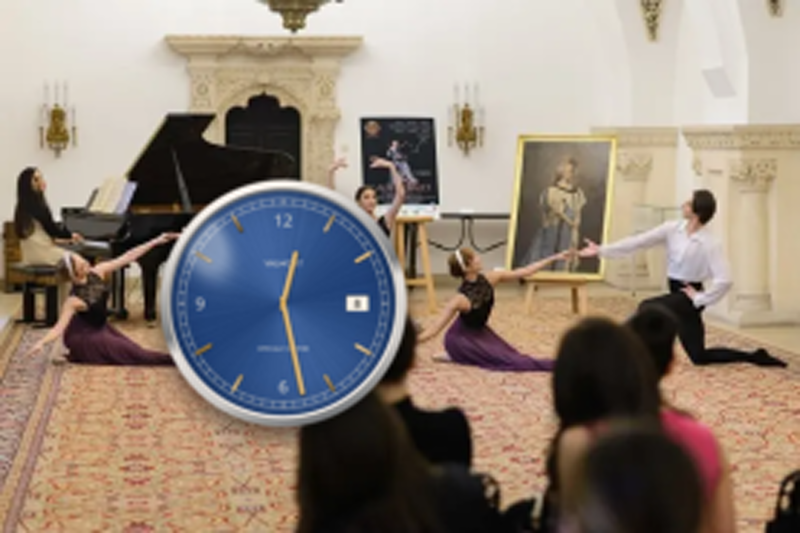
12:28
